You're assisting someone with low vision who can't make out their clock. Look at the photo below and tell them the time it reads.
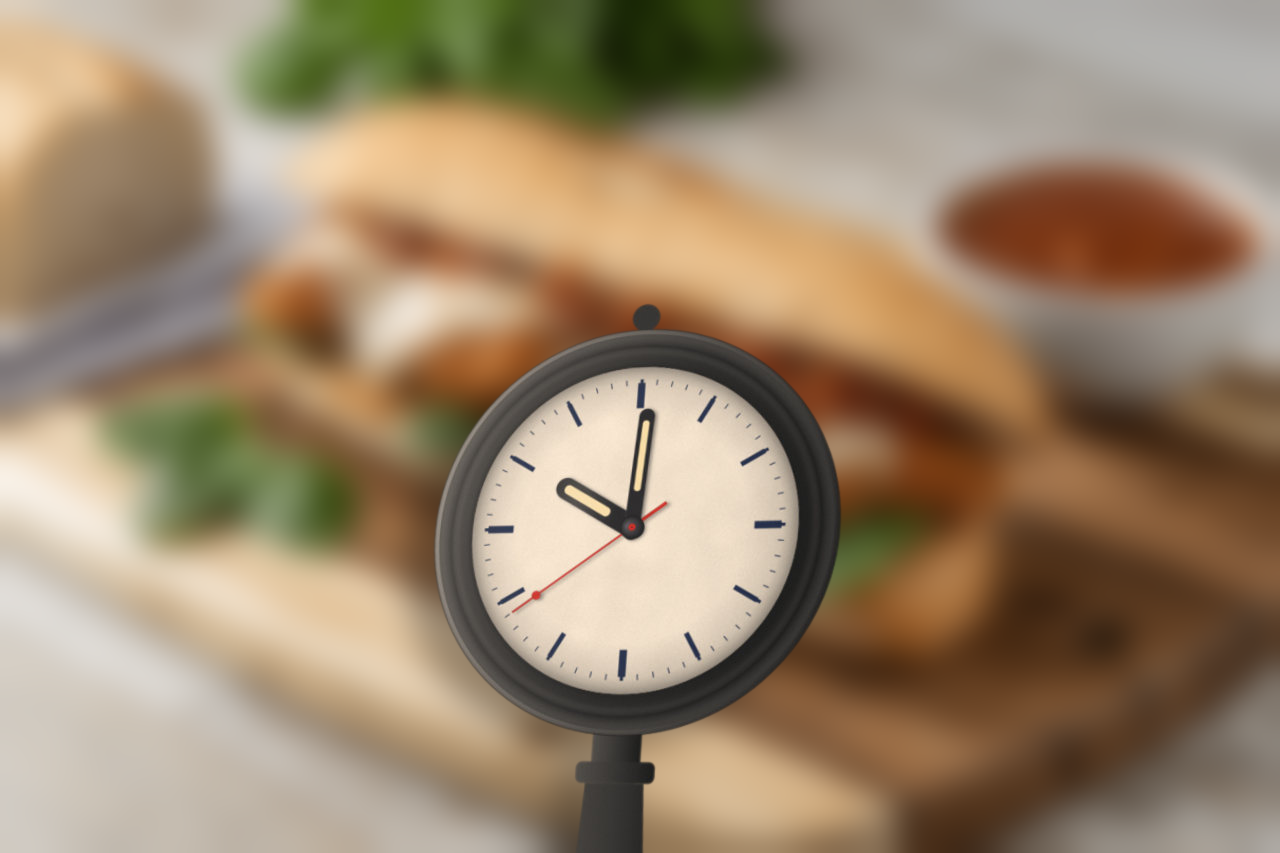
10:00:39
